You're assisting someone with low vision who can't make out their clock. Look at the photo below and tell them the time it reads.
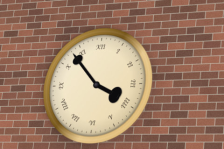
3:53
